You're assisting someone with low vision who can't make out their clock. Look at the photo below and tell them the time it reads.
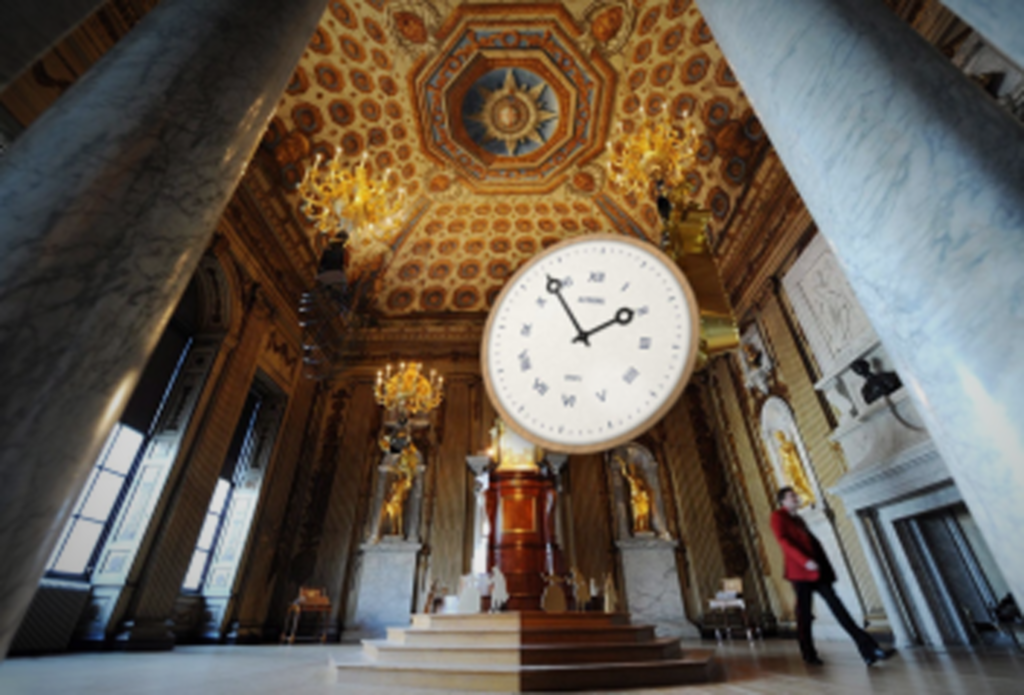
1:53
